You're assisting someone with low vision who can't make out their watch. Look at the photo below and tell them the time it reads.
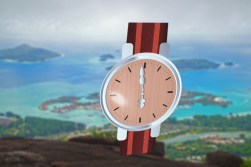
5:59
